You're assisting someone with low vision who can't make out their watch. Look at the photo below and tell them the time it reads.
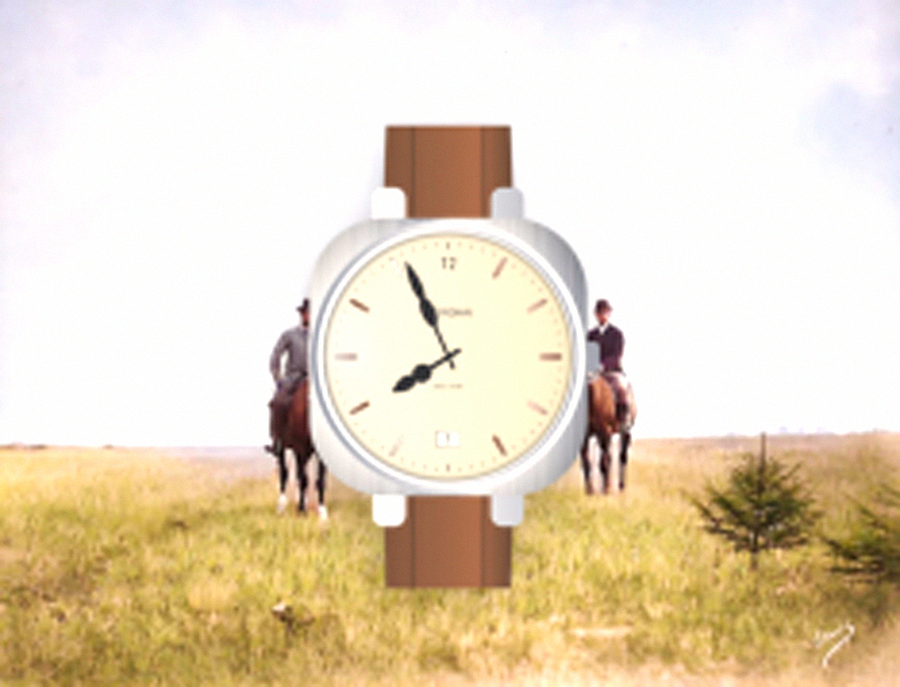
7:56
